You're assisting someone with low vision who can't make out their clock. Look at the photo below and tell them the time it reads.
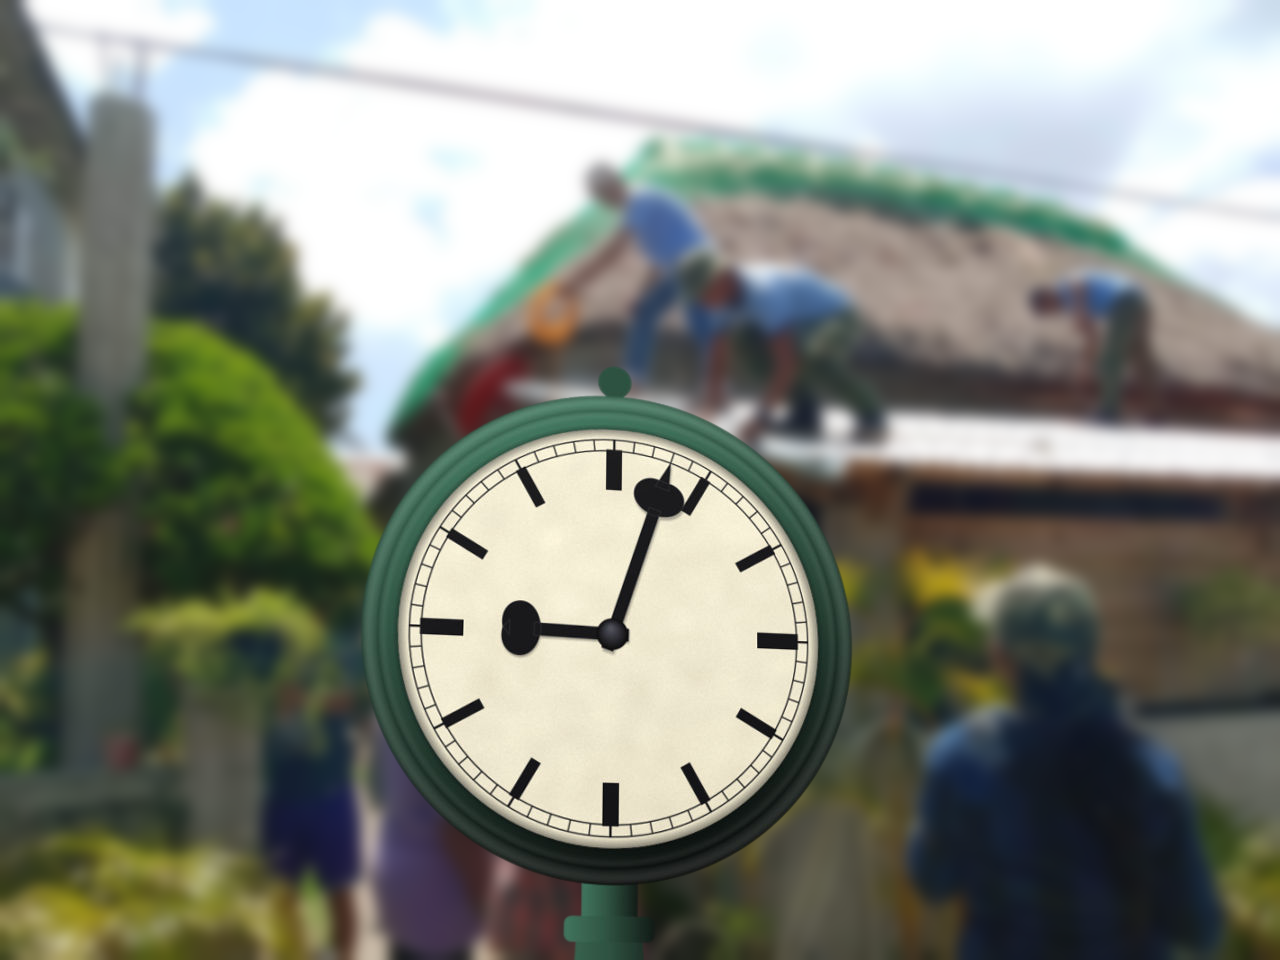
9:03
